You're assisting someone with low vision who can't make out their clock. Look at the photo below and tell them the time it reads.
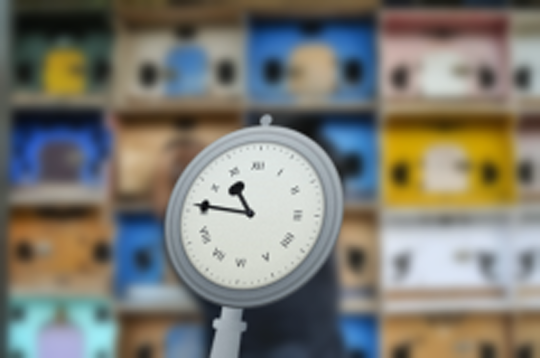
10:46
